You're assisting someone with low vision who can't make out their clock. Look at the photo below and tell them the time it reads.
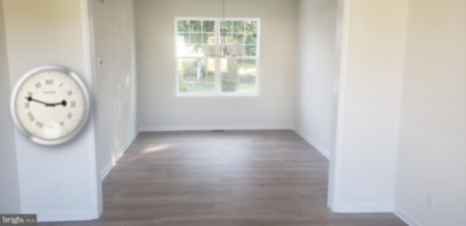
2:48
